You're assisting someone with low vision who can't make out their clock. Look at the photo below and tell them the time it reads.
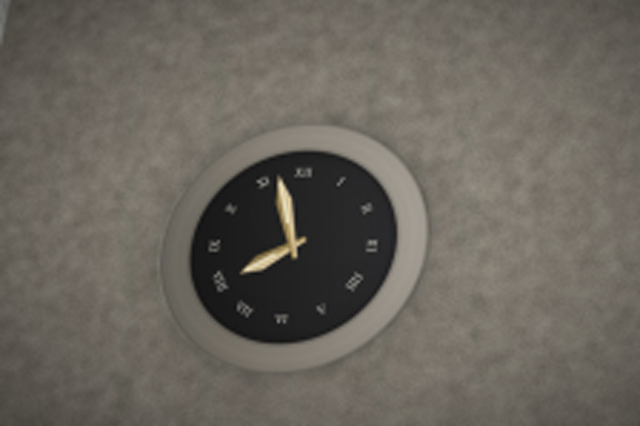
7:57
